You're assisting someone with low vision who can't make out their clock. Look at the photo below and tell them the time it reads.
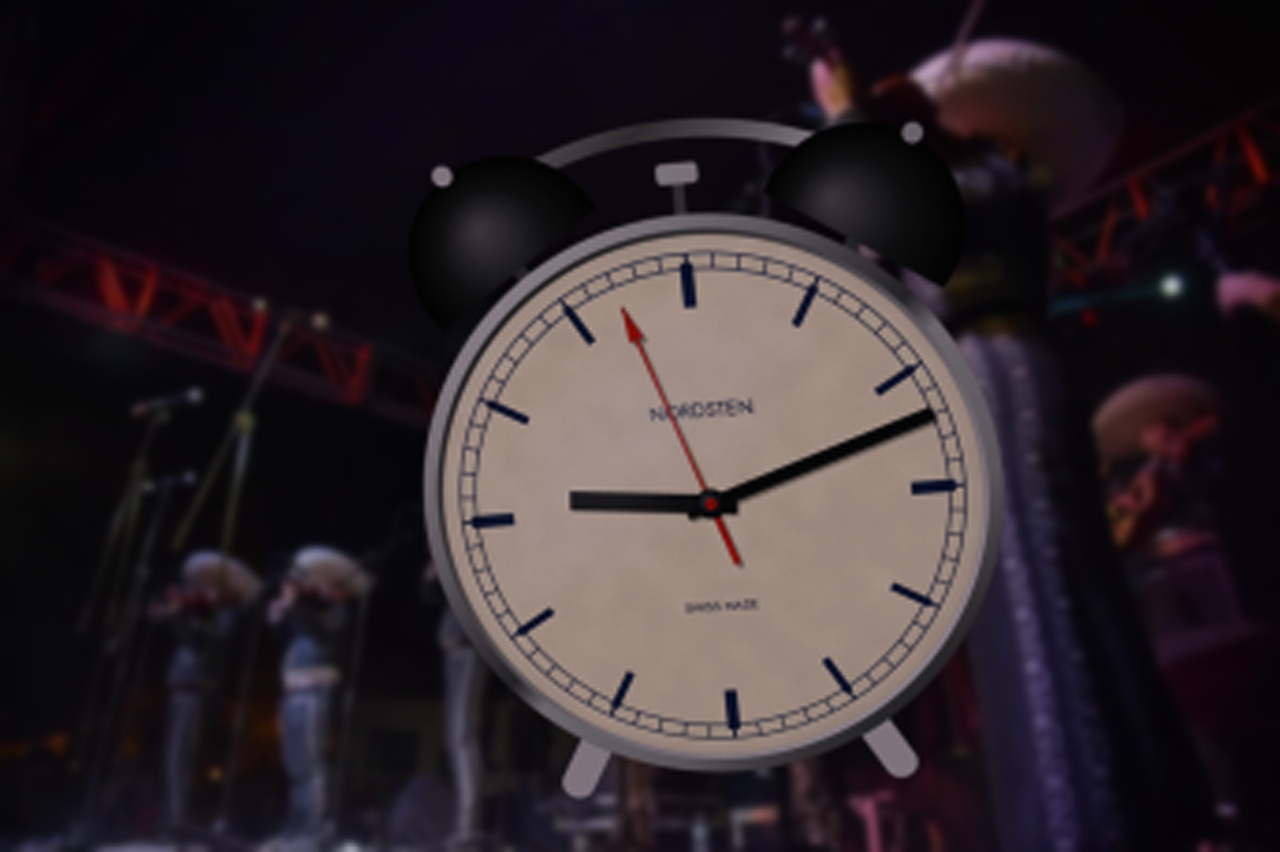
9:11:57
